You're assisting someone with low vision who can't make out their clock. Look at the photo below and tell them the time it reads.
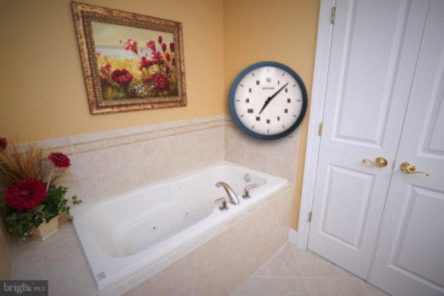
7:08
